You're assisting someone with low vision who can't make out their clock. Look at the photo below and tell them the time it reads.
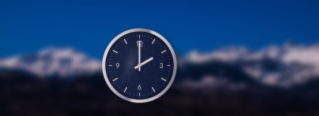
2:00
